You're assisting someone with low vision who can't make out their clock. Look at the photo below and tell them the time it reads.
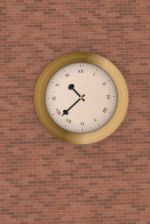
10:38
